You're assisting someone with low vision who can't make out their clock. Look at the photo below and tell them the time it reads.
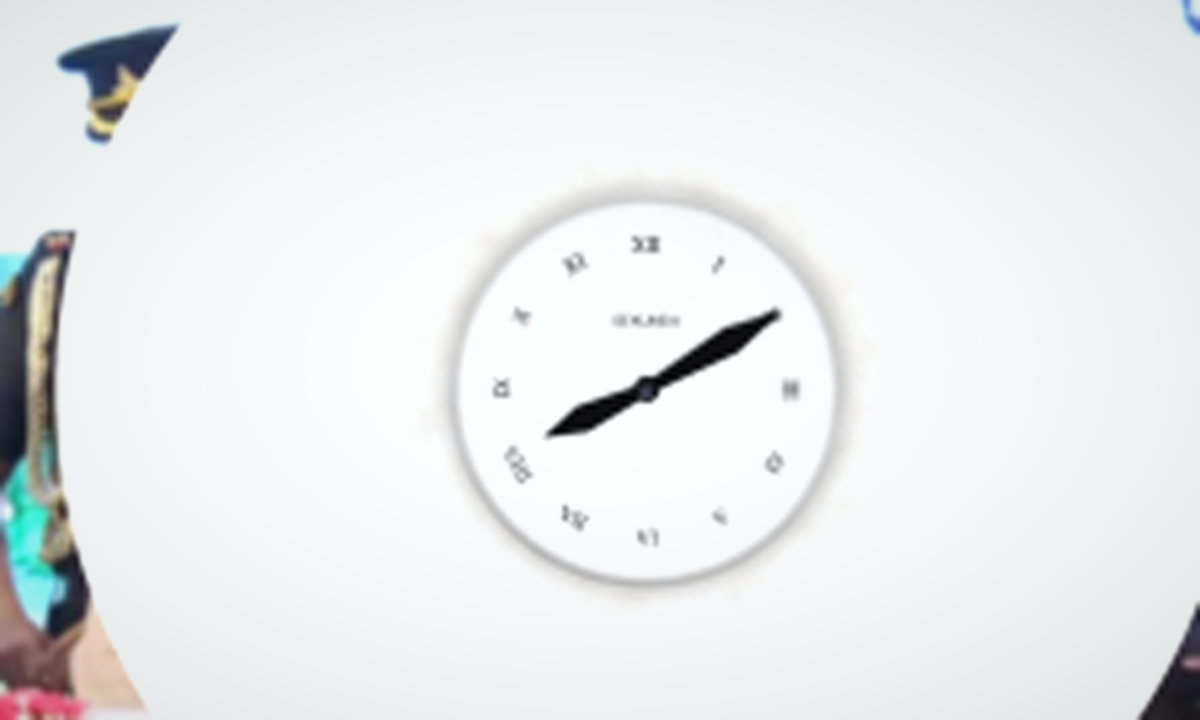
8:10
